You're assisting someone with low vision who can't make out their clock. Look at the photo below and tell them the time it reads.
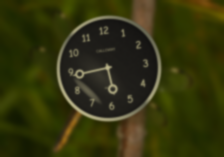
5:44
